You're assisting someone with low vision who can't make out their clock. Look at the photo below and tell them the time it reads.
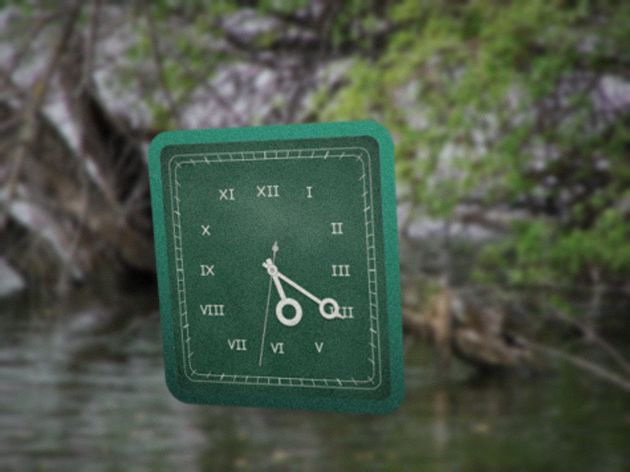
5:20:32
